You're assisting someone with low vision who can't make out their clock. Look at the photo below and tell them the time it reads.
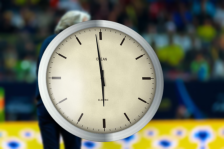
5:59
